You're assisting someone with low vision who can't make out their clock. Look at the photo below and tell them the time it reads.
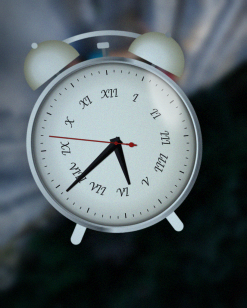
5:38:47
